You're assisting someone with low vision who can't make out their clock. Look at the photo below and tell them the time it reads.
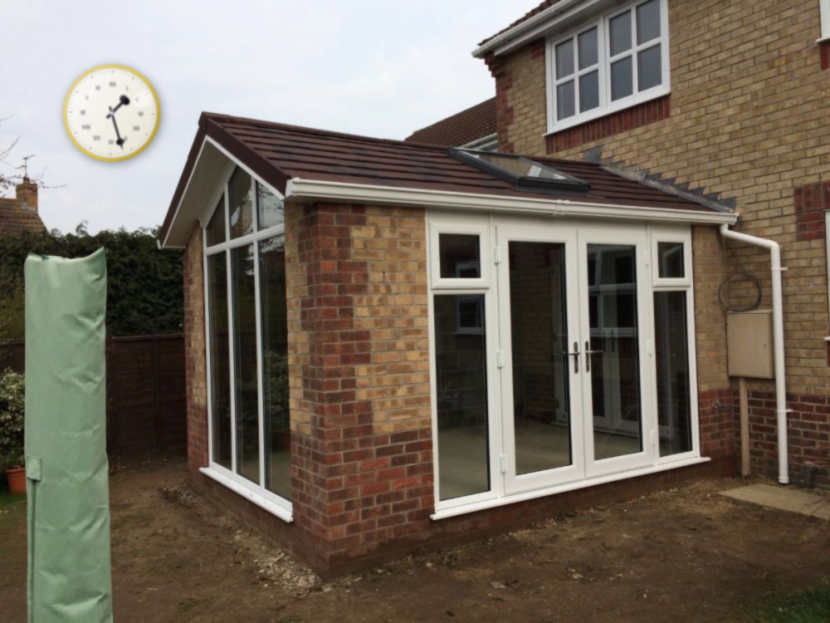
1:27
